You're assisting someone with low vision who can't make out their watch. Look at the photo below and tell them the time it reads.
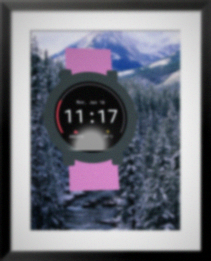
11:17
